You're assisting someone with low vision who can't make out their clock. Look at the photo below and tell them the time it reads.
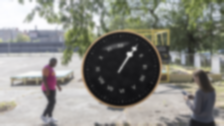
1:06
